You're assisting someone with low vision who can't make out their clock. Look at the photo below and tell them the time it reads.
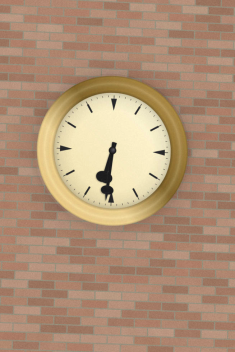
6:31
